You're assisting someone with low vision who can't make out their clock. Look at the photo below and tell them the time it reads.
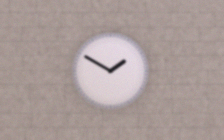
1:50
